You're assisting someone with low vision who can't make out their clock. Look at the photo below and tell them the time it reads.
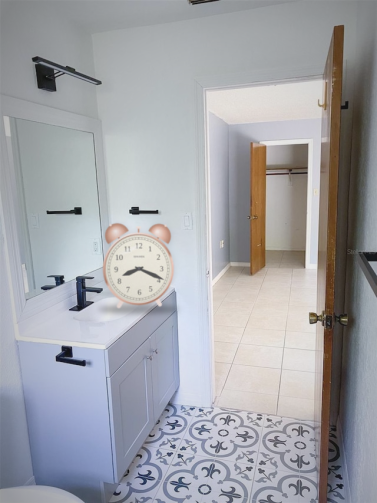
8:19
